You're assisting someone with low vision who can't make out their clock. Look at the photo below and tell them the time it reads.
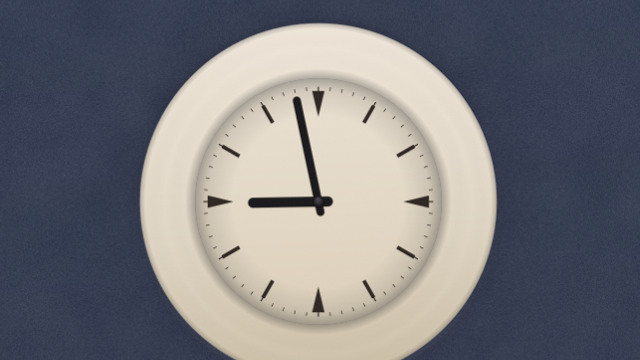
8:58
